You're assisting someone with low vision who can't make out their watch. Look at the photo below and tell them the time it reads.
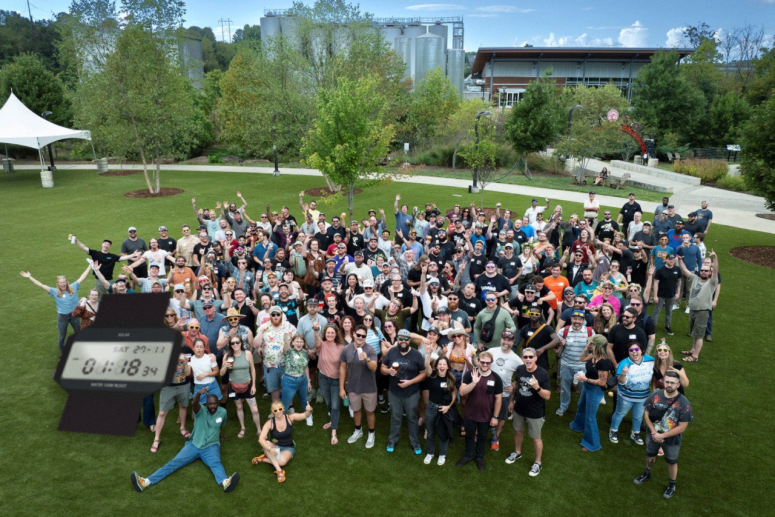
1:18:34
